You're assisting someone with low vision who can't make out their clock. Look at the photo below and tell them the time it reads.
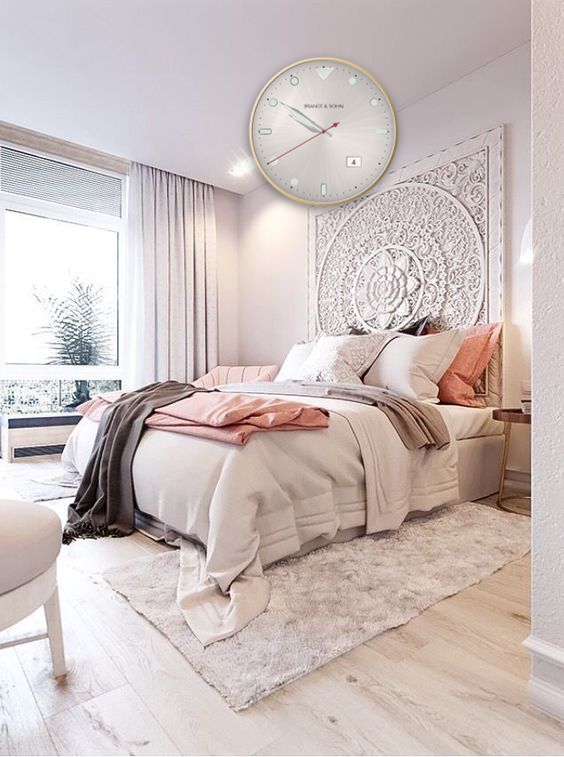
9:50:40
